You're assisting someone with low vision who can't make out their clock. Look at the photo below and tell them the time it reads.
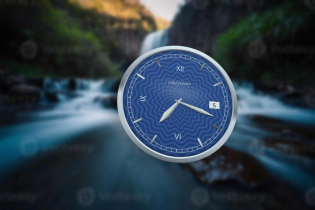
7:18
